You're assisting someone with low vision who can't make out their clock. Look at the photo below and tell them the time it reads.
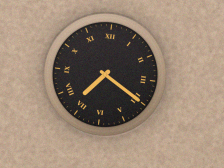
7:20
